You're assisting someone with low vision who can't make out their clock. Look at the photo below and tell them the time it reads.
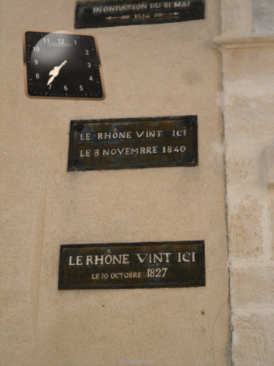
7:36
